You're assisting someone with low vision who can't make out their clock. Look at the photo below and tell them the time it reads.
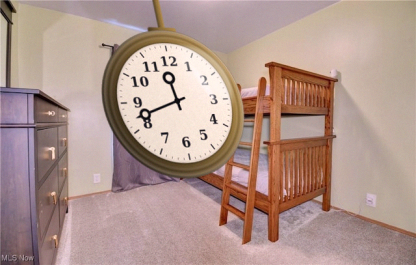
11:42
